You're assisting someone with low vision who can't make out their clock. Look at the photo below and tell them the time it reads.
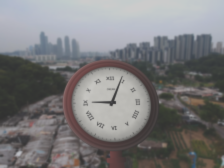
9:04
